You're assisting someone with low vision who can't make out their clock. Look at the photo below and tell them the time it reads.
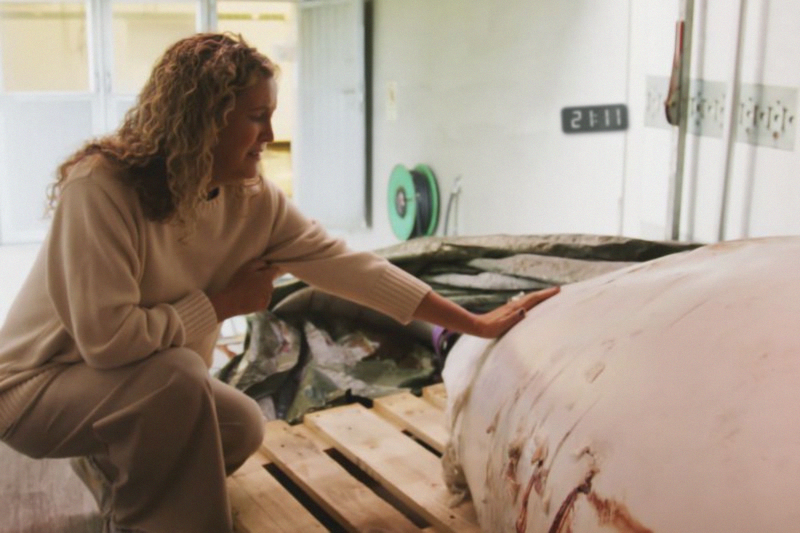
21:11
